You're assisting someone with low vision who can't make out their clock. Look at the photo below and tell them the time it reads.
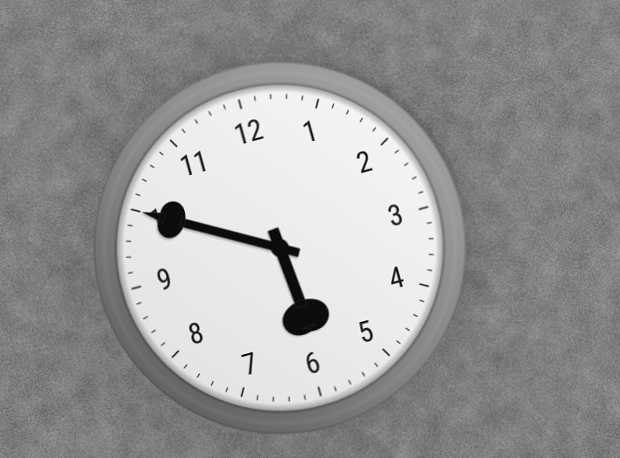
5:50
